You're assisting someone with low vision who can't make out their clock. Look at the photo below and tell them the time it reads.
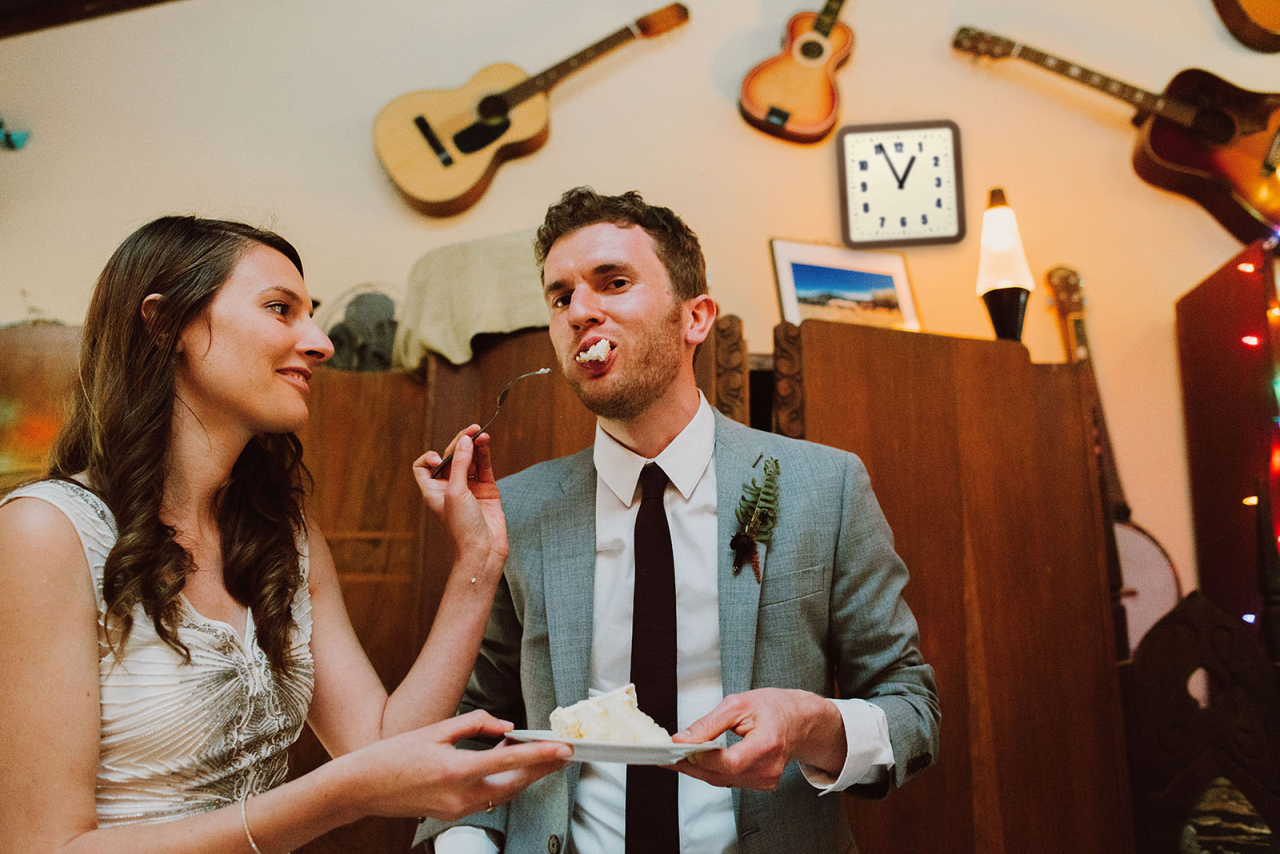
12:56
